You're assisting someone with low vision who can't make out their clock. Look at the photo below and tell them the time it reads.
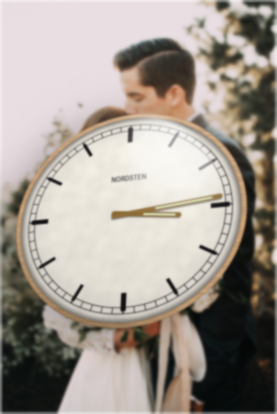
3:14
